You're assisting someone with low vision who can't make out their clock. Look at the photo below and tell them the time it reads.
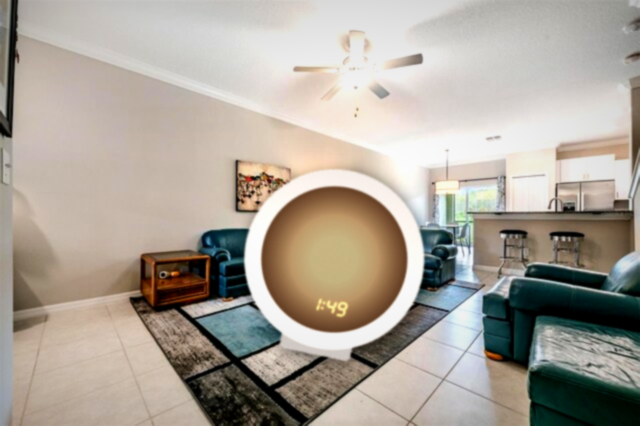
1:49
